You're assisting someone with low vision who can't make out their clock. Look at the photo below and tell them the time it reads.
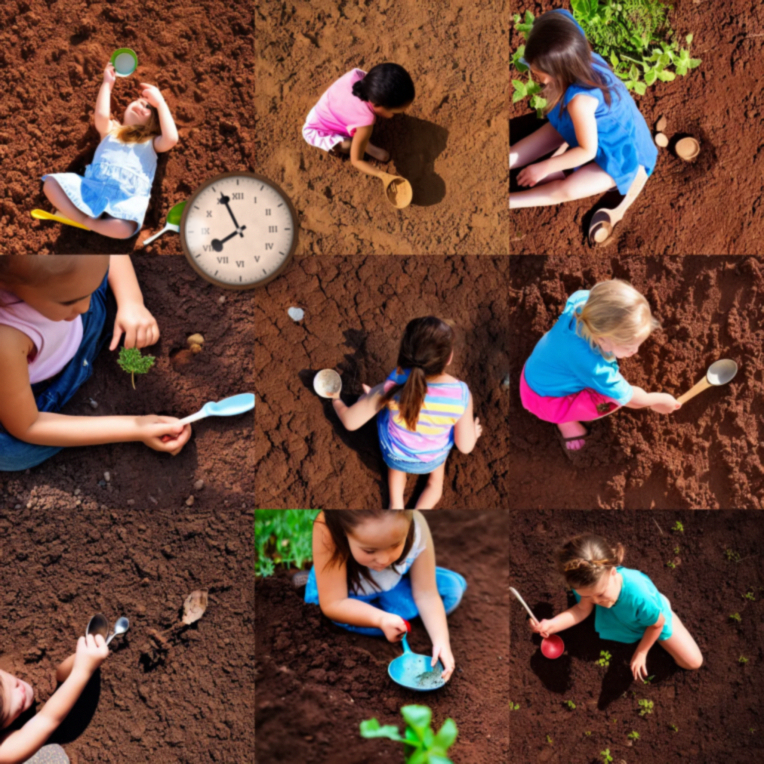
7:56
